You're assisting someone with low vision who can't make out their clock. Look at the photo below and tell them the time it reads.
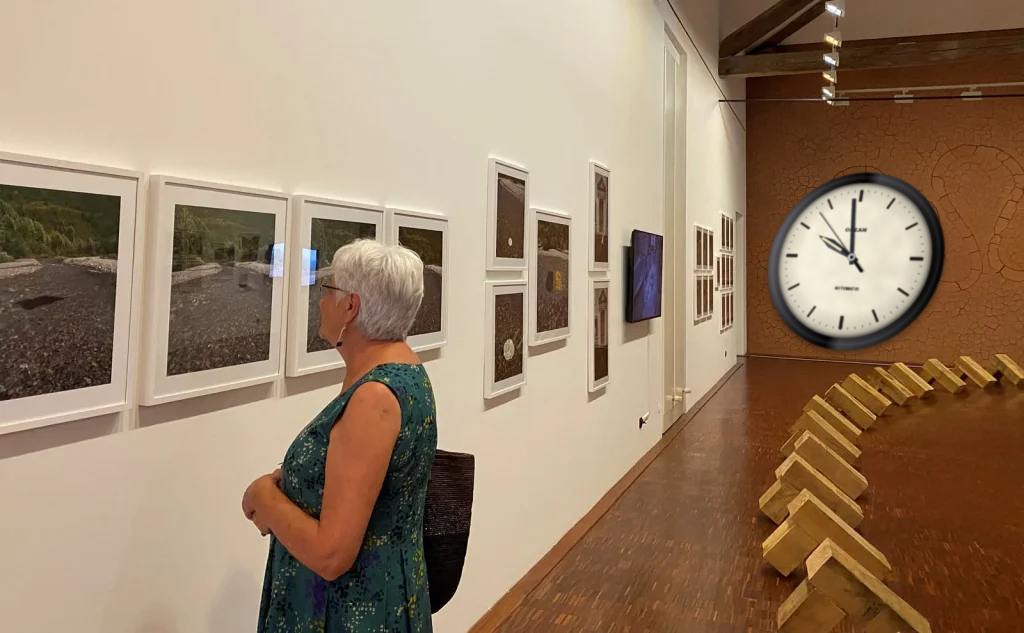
9:58:53
